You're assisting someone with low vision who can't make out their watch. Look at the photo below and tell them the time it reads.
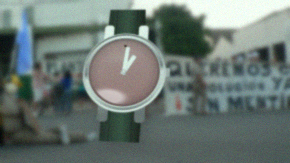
1:01
